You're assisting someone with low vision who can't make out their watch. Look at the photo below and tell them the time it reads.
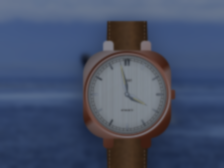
3:58
